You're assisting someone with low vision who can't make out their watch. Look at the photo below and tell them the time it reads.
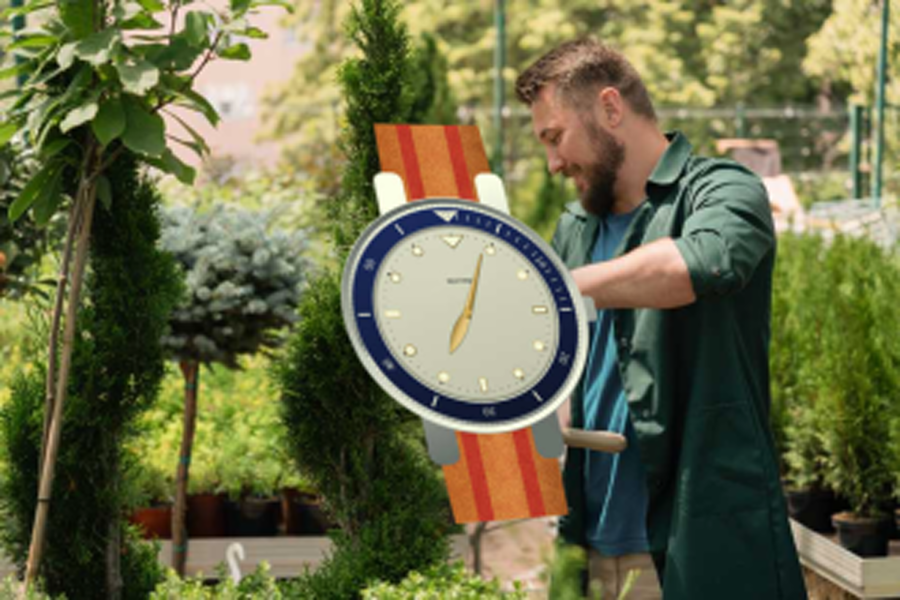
7:04
